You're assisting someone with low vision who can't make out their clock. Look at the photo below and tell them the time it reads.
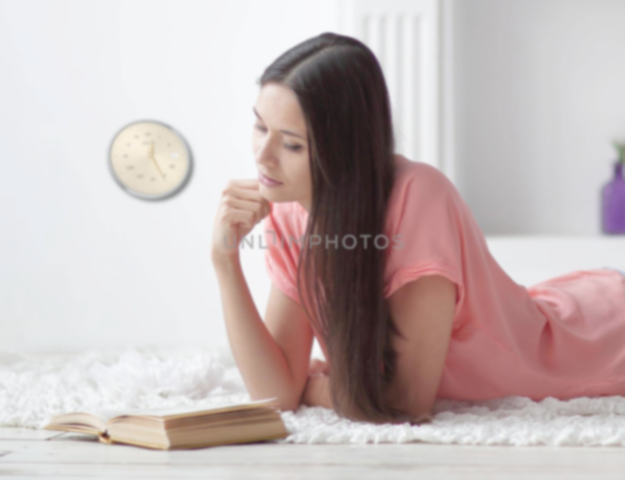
12:26
